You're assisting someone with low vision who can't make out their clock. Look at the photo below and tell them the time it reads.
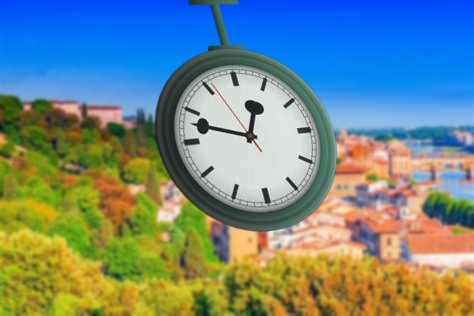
12:47:56
